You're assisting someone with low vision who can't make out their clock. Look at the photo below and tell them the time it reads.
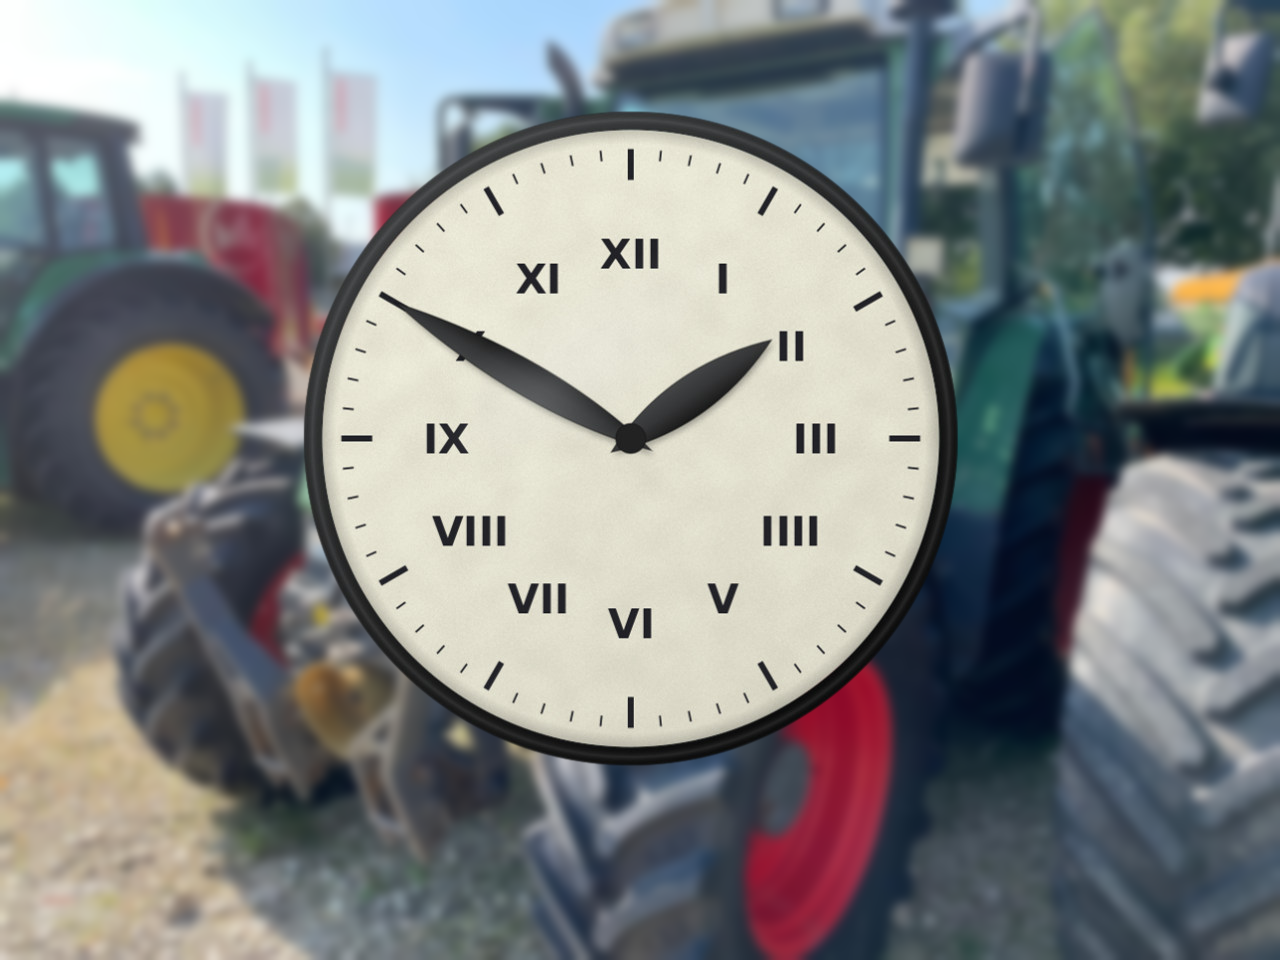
1:50
